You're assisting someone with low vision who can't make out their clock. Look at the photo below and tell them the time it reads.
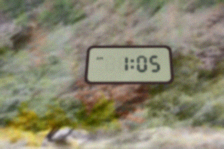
1:05
